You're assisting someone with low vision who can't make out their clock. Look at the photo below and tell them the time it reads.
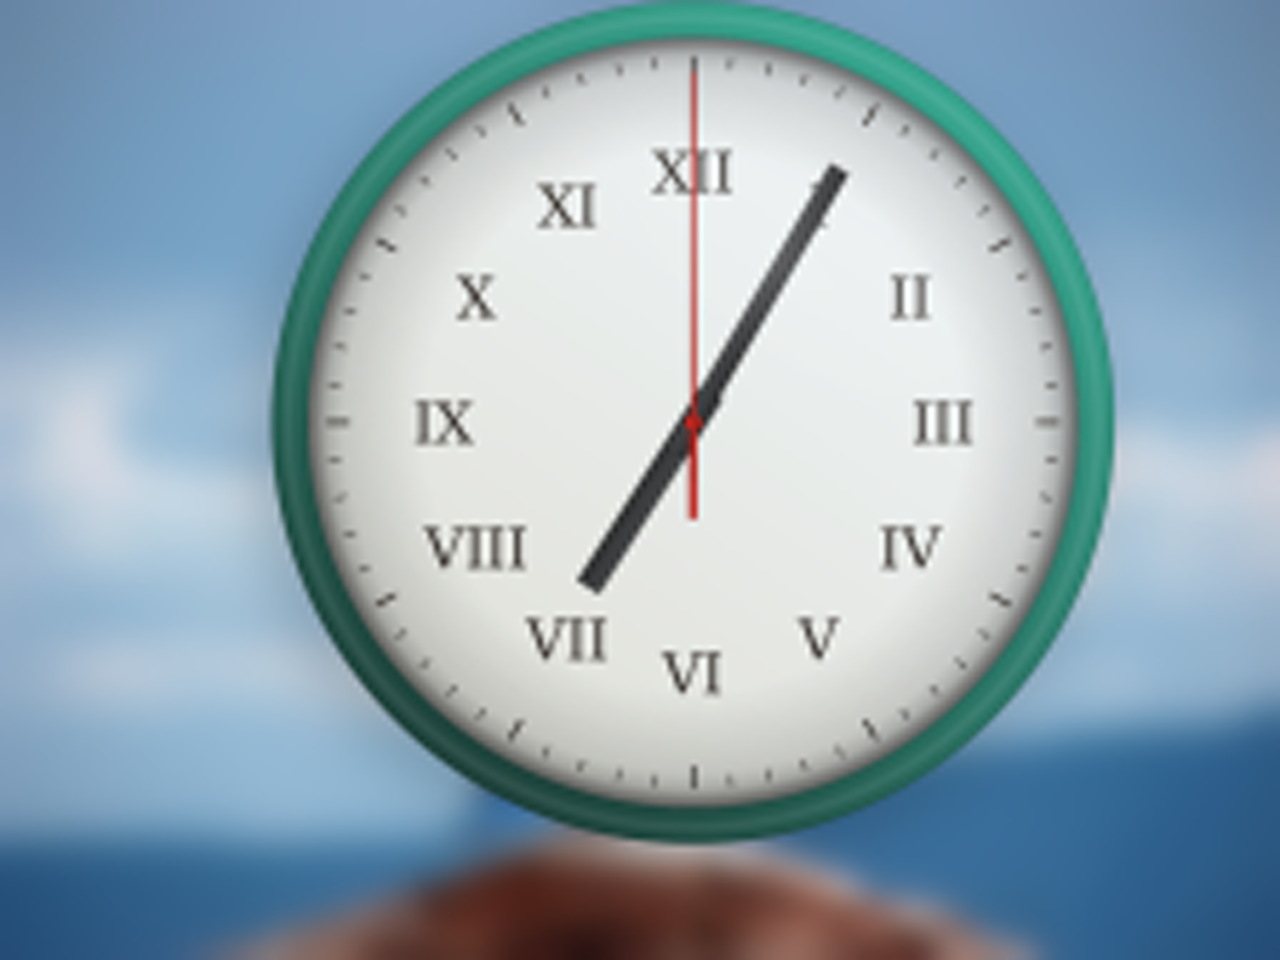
7:05:00
